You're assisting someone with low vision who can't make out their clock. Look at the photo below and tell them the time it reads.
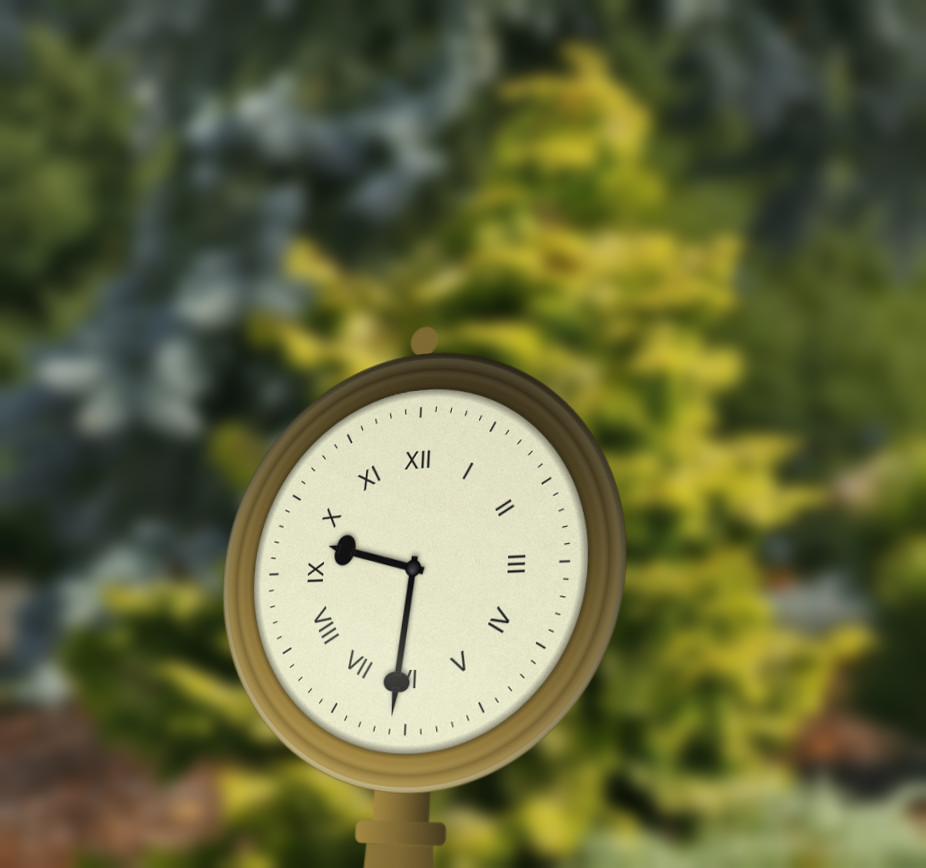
9:31
